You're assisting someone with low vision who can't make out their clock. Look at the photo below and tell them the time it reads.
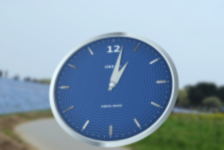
1:02
